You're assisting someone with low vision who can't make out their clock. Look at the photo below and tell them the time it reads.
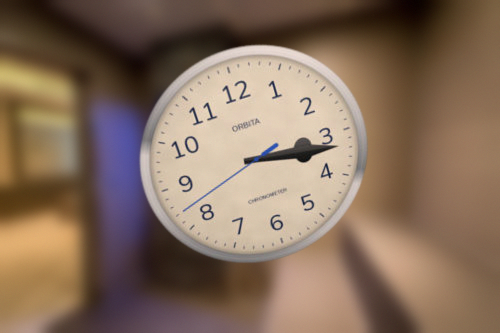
3:16:42
